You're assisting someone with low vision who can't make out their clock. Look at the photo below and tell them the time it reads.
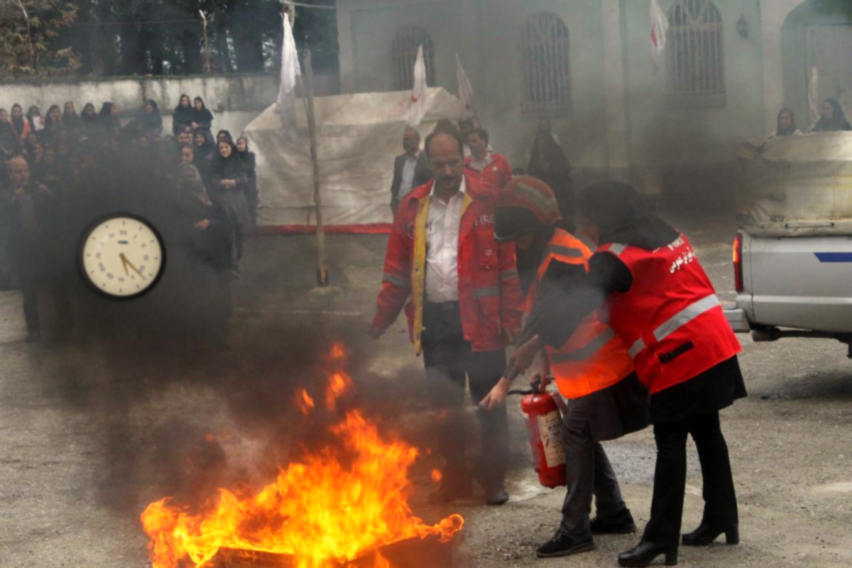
5:22
